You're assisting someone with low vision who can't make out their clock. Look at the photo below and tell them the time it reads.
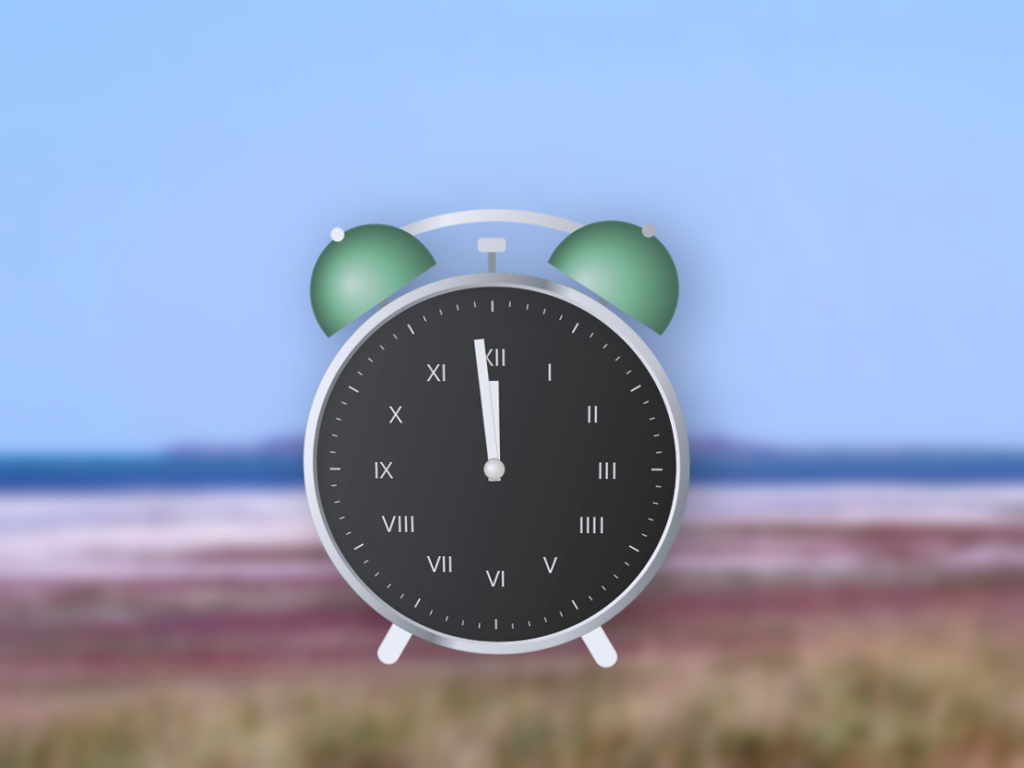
11:59
